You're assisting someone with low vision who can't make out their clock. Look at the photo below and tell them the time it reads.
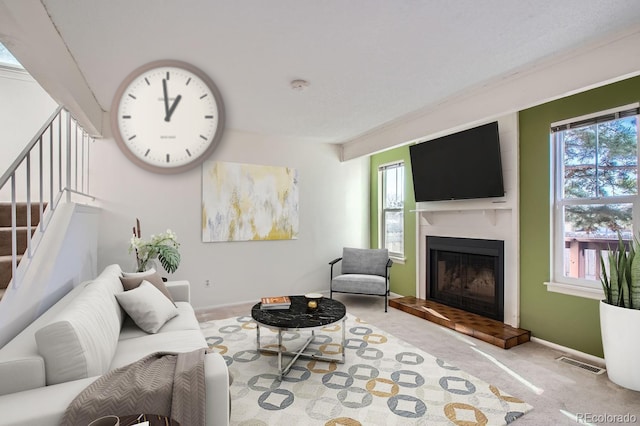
12:59
